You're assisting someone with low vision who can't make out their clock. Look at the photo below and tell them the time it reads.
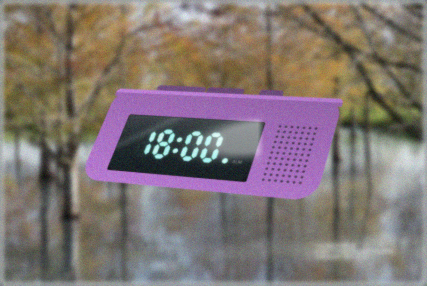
18:00
